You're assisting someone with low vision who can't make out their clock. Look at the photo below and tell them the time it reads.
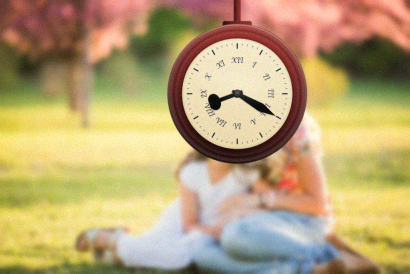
8:20
